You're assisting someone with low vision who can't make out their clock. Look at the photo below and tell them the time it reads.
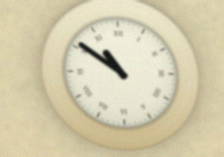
10:51
